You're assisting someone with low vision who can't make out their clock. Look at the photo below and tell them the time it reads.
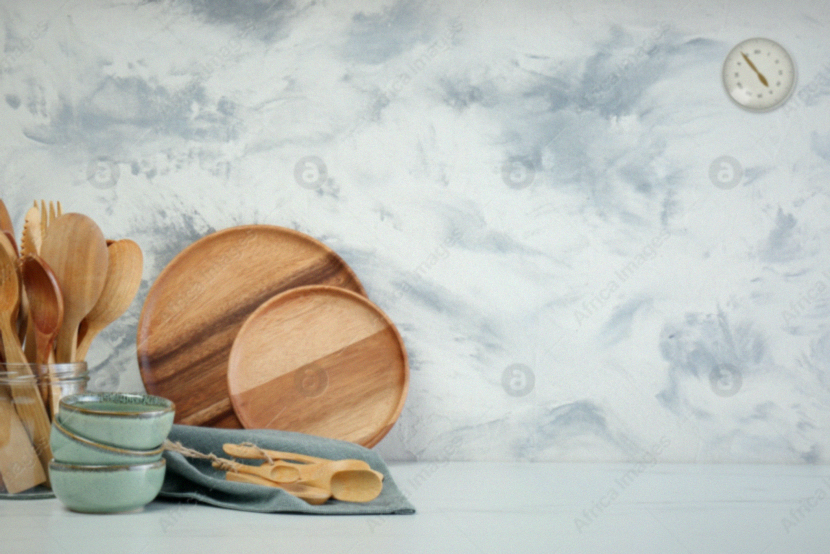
4:54
